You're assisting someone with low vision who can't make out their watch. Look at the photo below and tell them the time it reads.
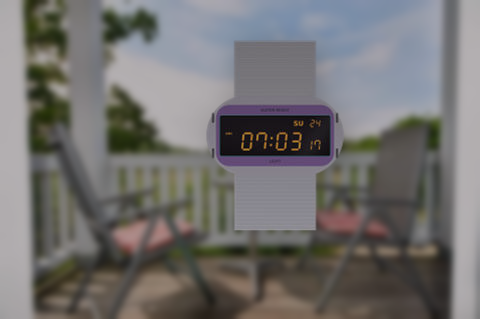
7:03:17
